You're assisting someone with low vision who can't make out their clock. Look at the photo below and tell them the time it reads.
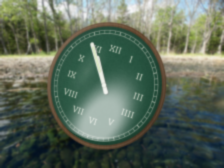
10:54
